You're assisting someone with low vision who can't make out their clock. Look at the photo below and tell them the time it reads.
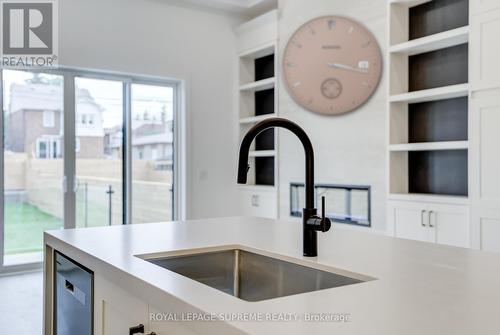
3:17
